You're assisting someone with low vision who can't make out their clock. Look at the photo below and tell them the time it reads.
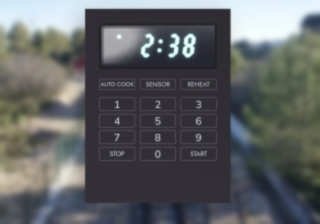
2:38
